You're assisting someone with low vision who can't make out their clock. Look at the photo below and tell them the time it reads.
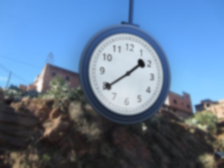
1:39
